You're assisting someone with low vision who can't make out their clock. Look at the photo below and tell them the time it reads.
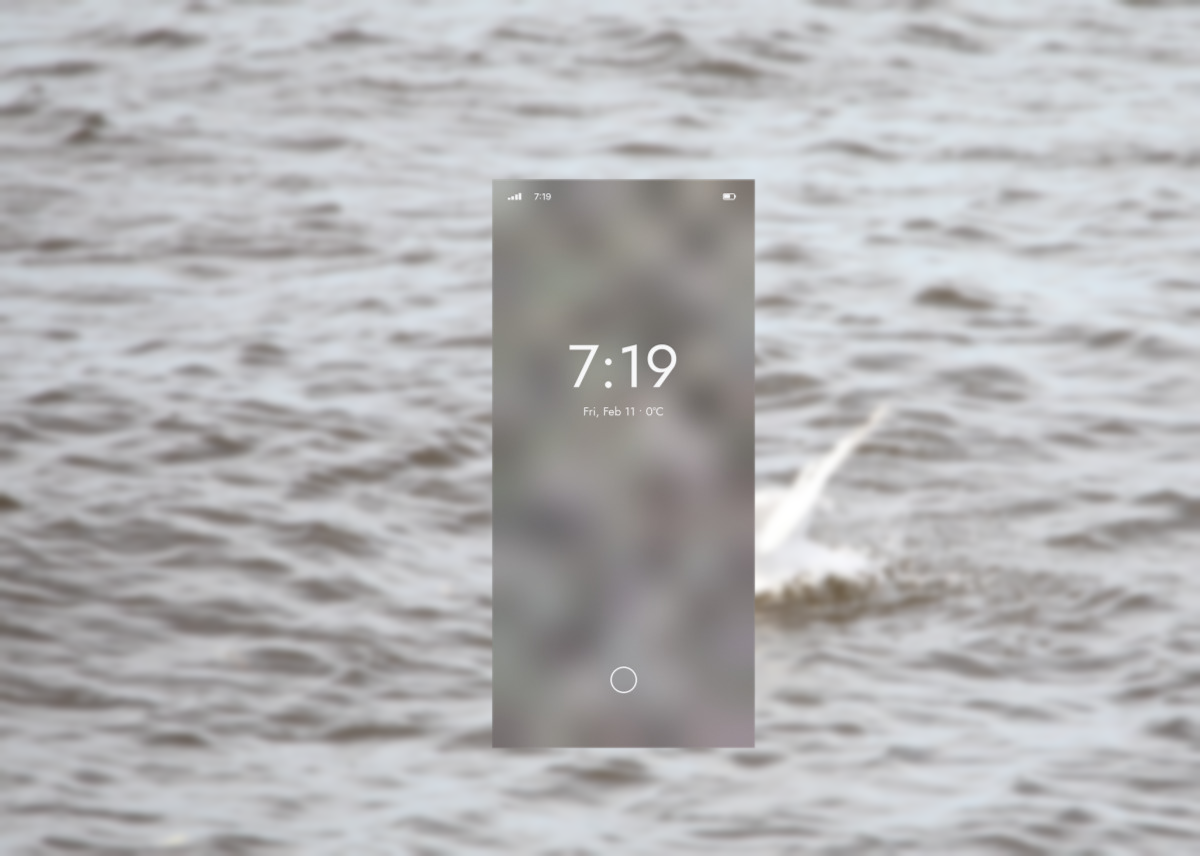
7:19
